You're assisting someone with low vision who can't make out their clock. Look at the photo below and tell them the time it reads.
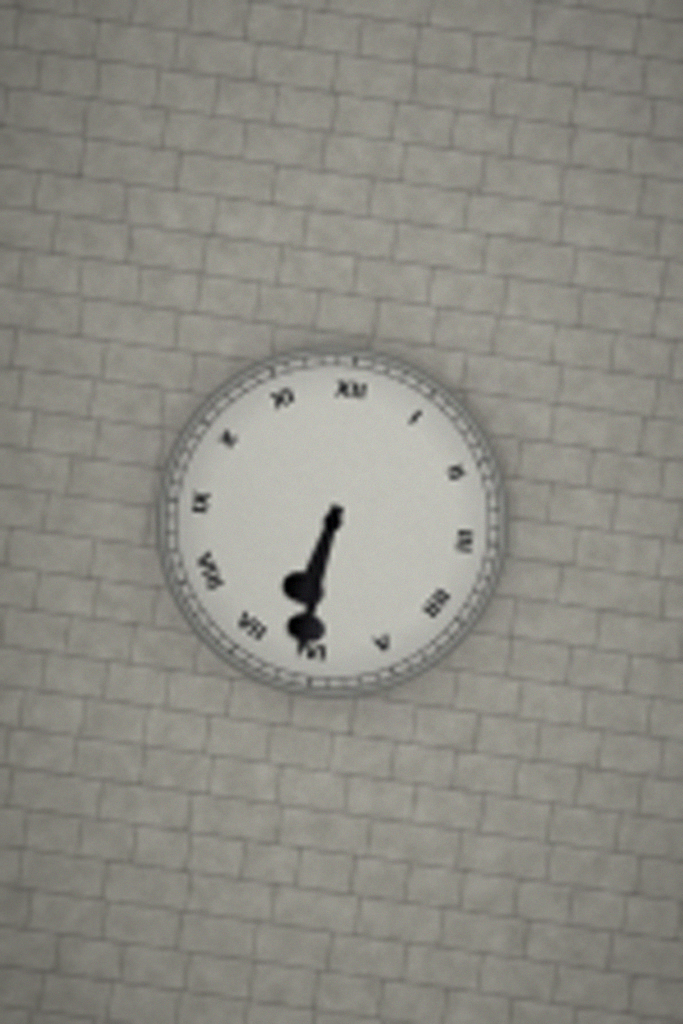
6:31
